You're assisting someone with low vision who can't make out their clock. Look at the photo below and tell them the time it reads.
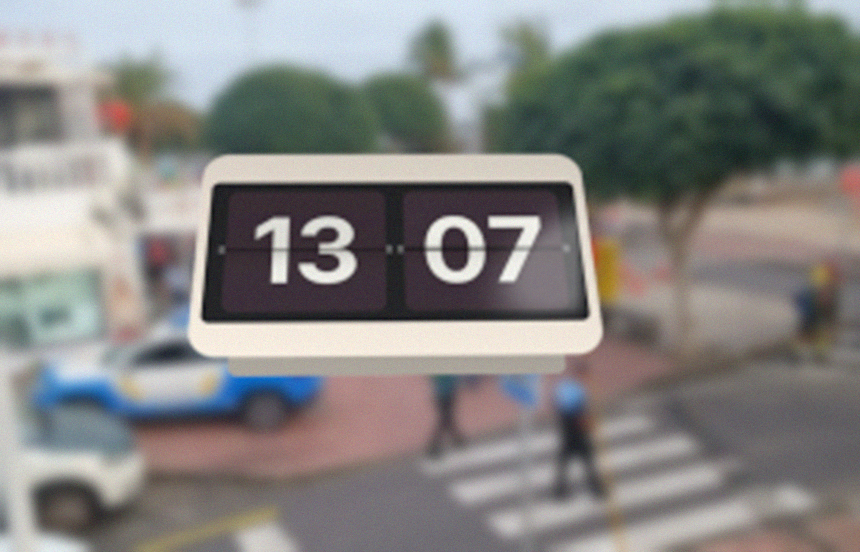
13:07
